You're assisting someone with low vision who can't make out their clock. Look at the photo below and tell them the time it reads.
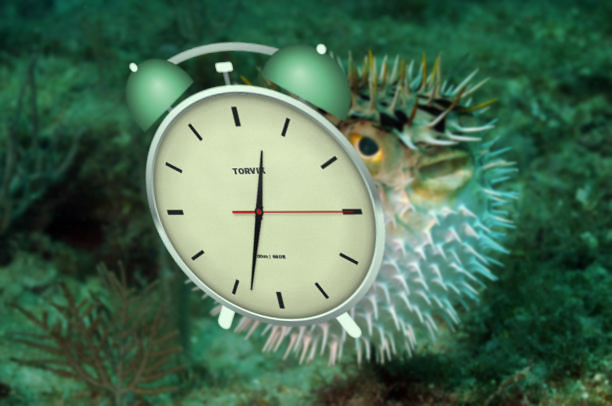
12:33:15
